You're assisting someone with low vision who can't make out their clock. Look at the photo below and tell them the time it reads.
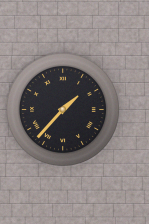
1:37
